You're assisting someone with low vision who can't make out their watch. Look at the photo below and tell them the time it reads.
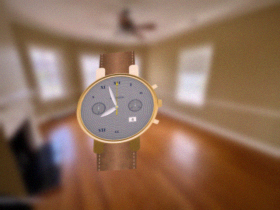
7:57
